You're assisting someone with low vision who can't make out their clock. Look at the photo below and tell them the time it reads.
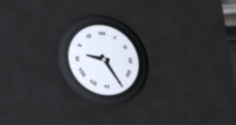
9:25
